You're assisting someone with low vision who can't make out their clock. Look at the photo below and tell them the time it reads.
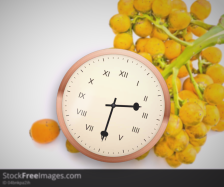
2:30
